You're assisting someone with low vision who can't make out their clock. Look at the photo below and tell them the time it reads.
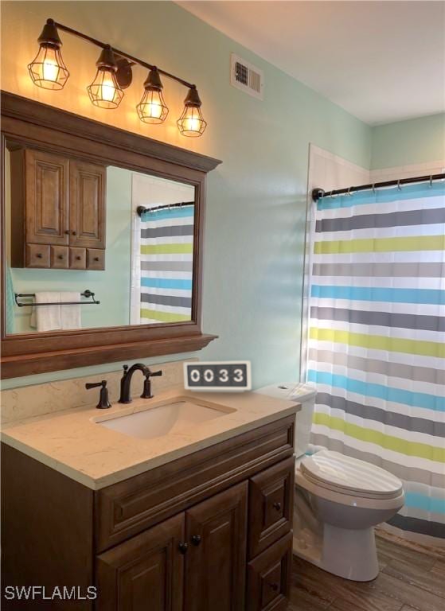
0:33
